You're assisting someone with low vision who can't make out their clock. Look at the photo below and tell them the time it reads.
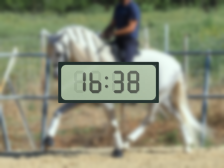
16:38
